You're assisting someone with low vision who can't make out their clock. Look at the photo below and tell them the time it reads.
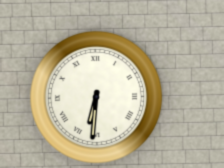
6:31
